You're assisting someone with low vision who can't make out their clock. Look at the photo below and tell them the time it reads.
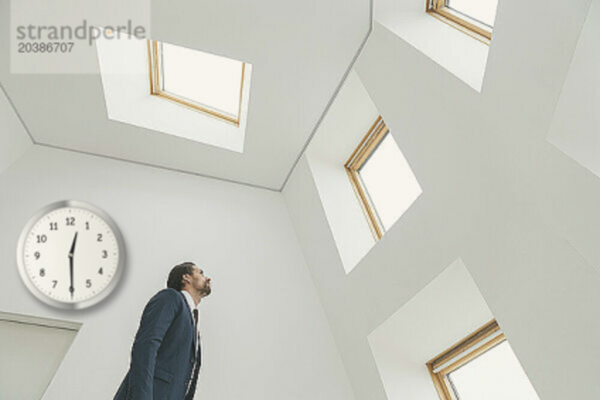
12:30
